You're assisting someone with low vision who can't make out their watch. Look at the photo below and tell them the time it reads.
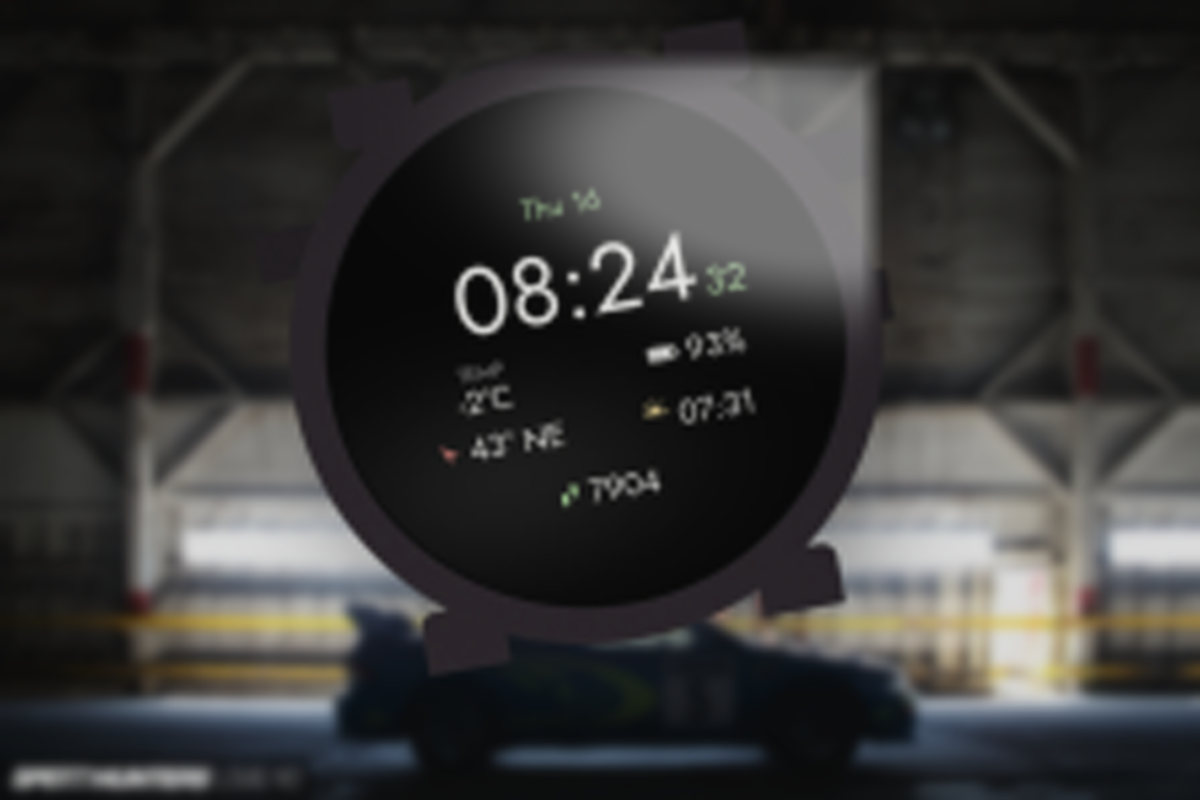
8:24
